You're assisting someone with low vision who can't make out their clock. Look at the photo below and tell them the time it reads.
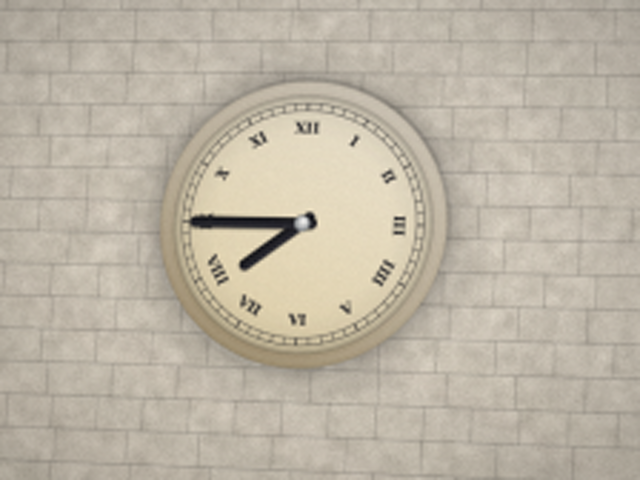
7:45
